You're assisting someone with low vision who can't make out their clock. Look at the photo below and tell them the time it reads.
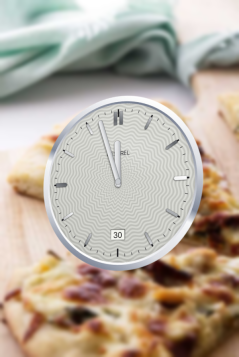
11:57
